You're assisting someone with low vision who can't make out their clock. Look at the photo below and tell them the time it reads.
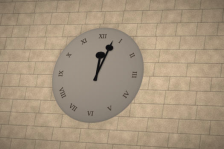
12:03
